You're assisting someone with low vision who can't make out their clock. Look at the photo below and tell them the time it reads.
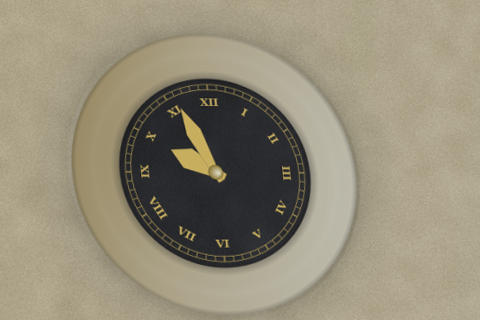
9:56
